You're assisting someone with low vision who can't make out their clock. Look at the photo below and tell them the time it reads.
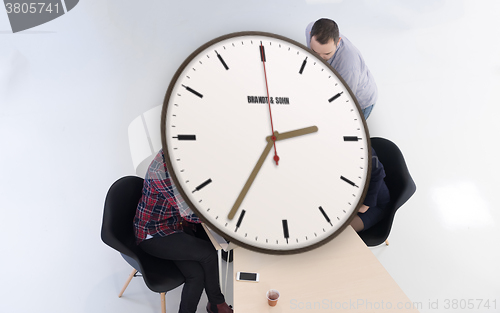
2:36:00
